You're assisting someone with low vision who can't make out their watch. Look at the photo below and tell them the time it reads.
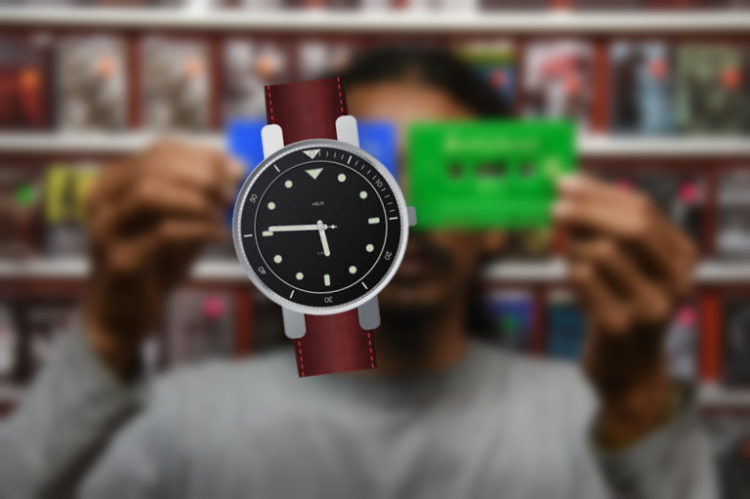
5:45:46
